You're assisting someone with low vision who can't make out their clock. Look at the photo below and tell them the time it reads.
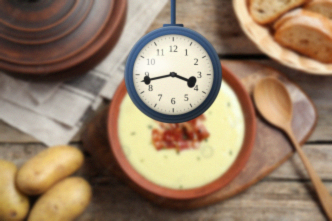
3:43
